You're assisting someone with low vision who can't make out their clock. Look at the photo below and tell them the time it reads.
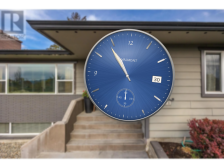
10:54
